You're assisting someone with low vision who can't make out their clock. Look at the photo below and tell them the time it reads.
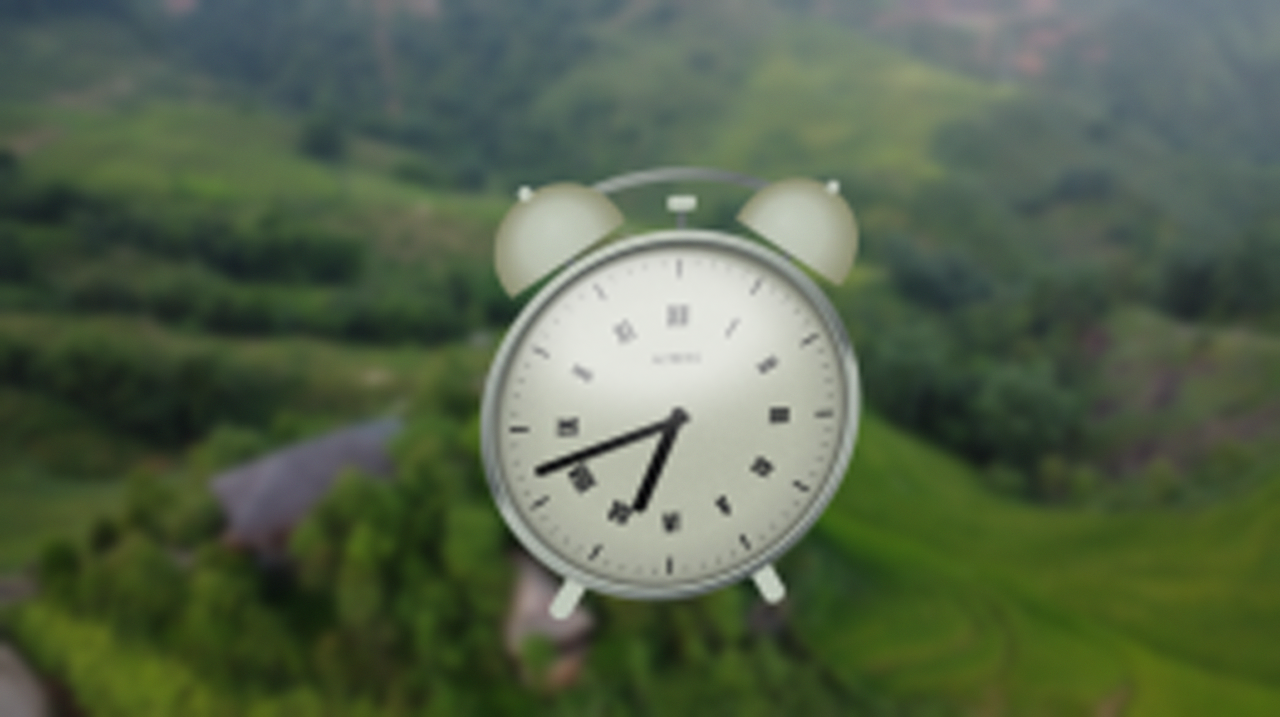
6:42
